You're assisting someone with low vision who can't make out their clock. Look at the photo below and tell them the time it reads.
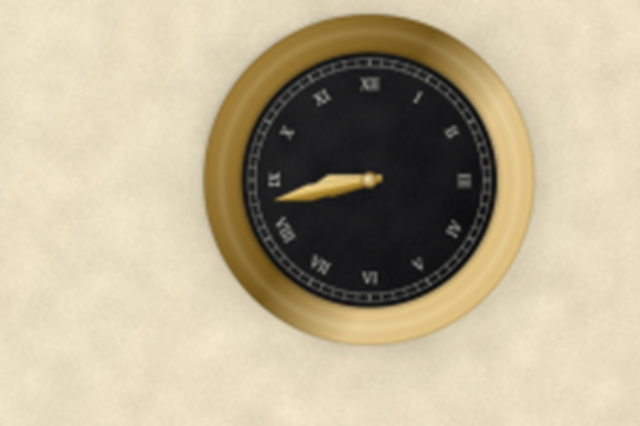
8:43
